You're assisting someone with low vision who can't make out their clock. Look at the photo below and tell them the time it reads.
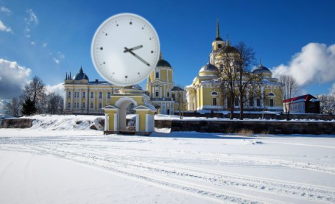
2:20
